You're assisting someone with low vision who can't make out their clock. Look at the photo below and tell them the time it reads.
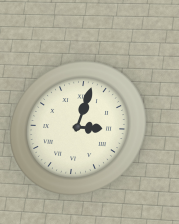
3:02
